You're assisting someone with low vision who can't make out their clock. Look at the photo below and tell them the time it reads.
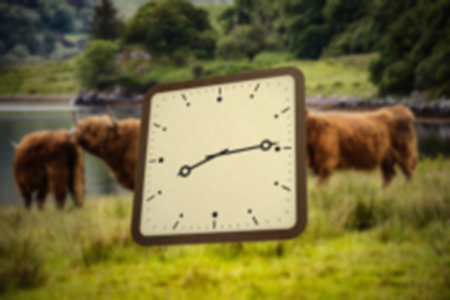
8:14
